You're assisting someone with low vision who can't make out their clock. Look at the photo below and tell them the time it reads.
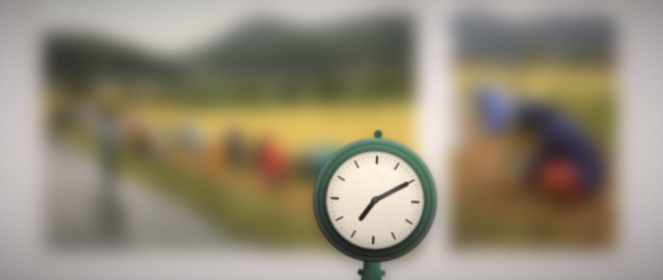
7:10
